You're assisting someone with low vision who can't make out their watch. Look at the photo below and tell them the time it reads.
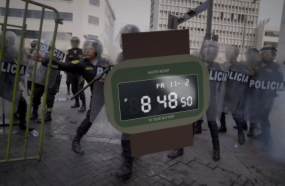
8:48:50
